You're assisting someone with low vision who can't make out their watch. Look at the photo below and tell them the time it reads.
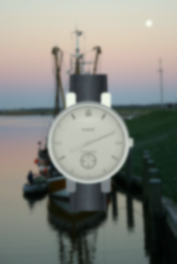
8:11
